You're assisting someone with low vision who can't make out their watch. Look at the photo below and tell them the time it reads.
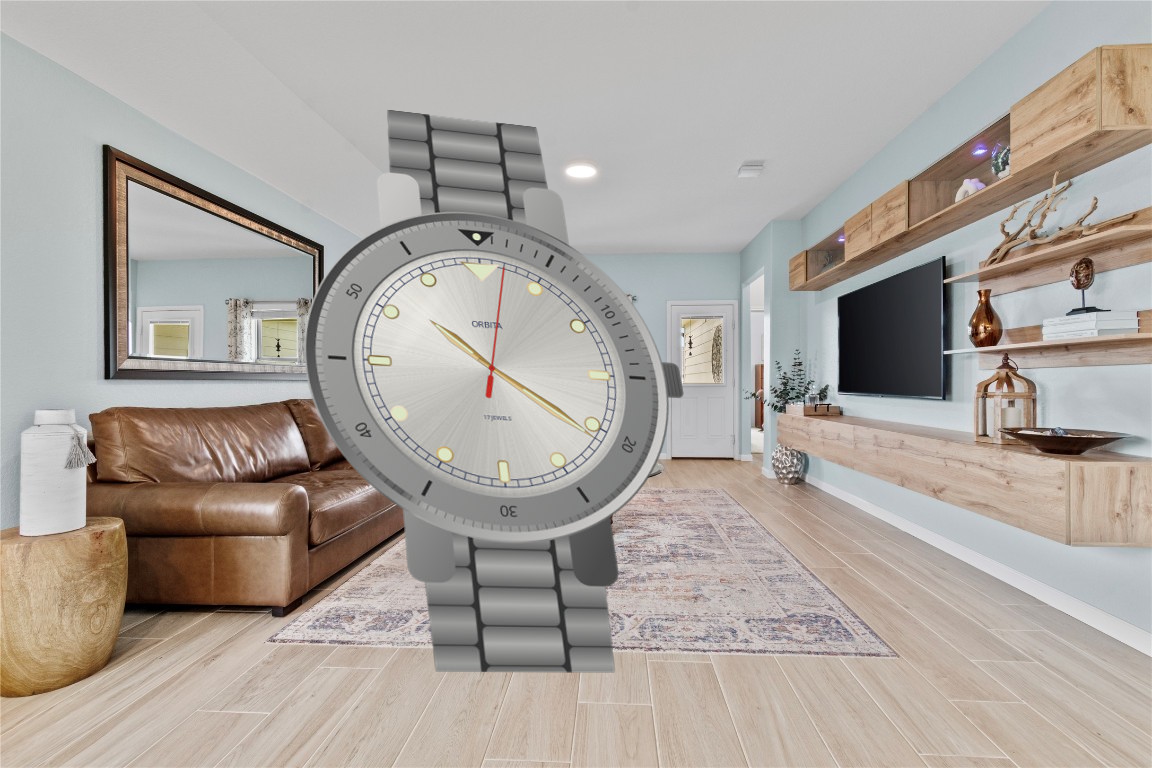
10:21:02
